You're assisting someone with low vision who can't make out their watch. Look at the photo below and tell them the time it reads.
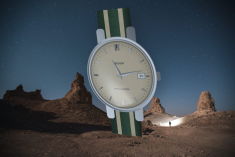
11:13
